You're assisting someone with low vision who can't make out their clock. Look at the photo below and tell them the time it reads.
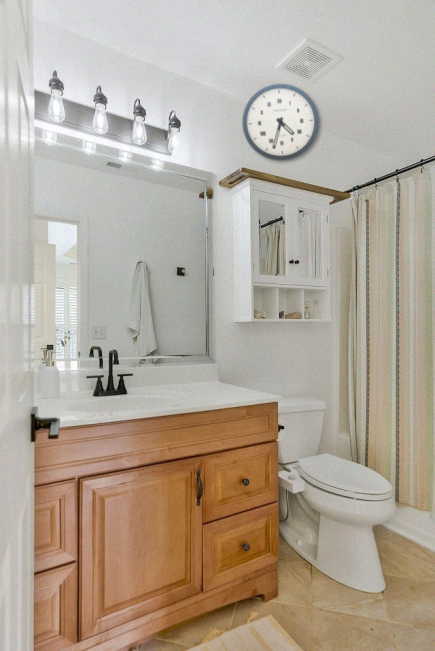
4:33
